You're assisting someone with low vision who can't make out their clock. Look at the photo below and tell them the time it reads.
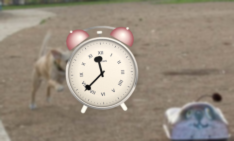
11:38
